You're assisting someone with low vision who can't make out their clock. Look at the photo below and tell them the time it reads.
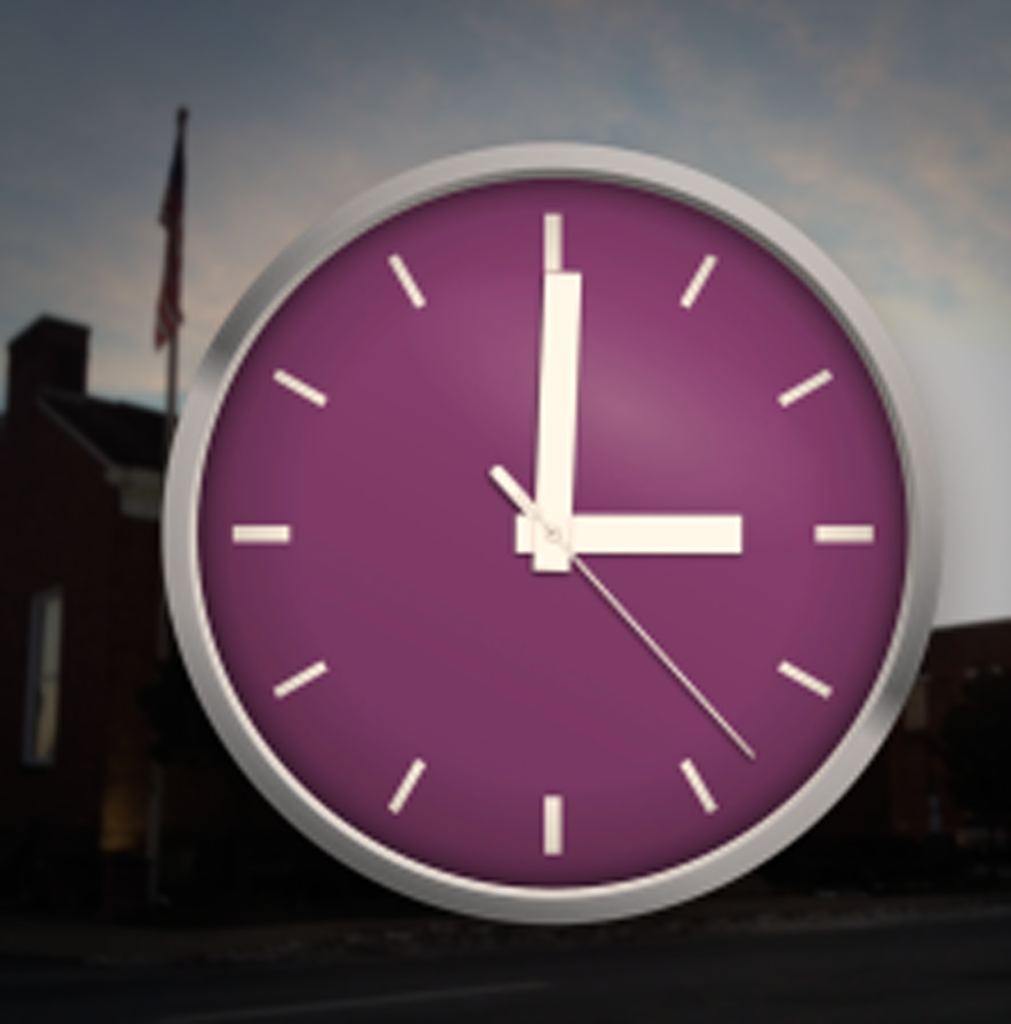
3:00:23
